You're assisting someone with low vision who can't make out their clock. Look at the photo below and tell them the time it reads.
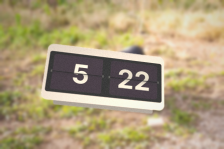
5:22
